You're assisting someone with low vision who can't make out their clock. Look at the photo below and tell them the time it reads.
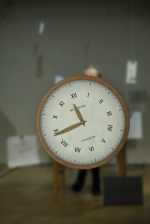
11:44
